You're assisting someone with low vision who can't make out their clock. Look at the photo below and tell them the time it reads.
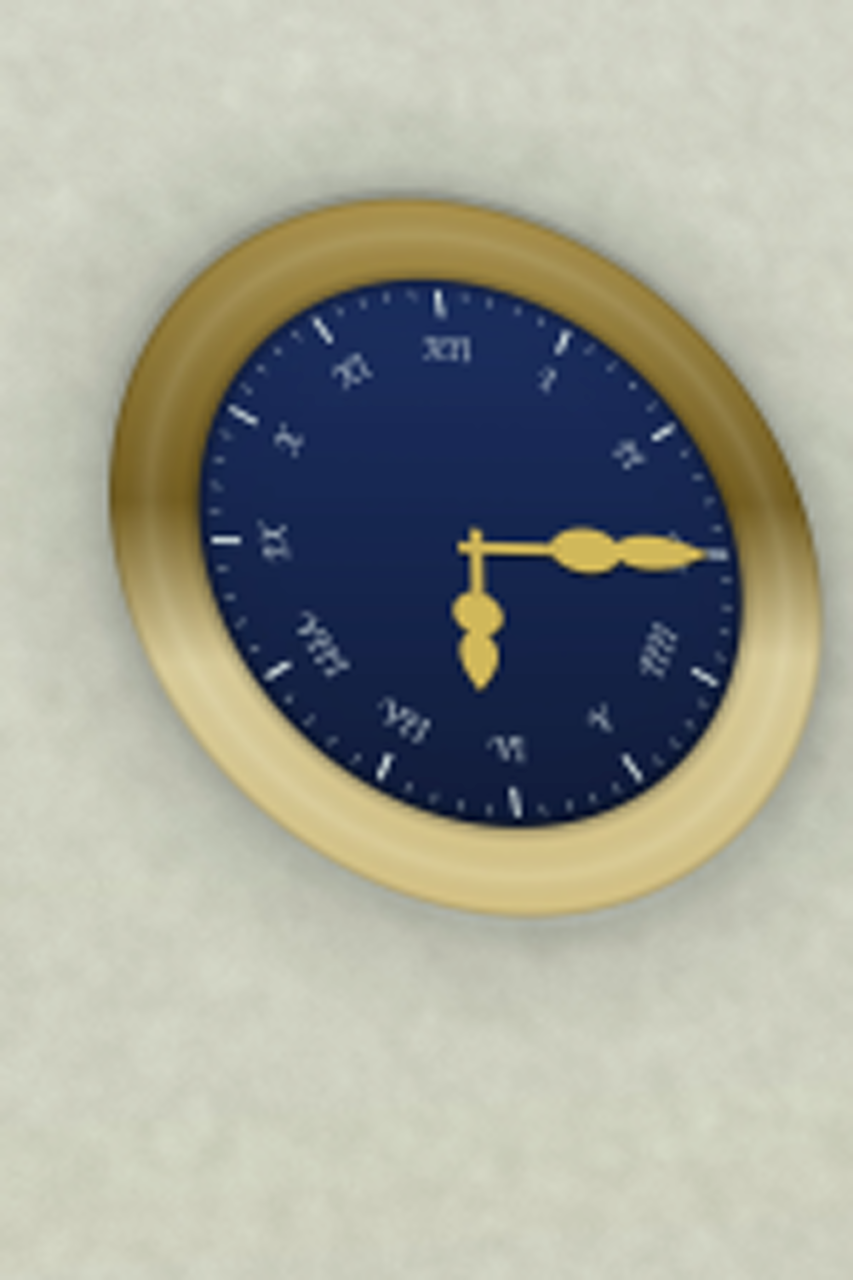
6:15
